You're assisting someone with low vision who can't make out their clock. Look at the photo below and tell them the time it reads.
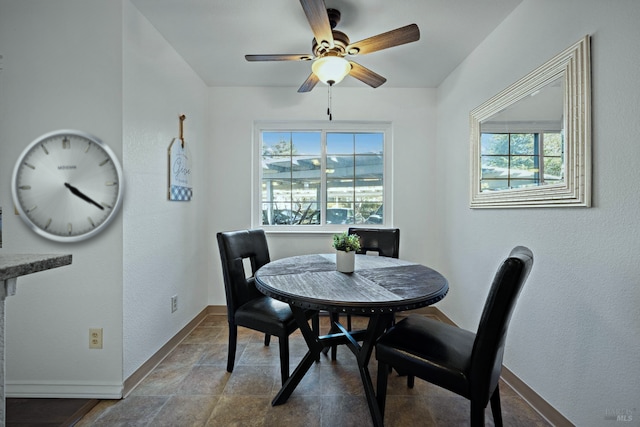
4:21
